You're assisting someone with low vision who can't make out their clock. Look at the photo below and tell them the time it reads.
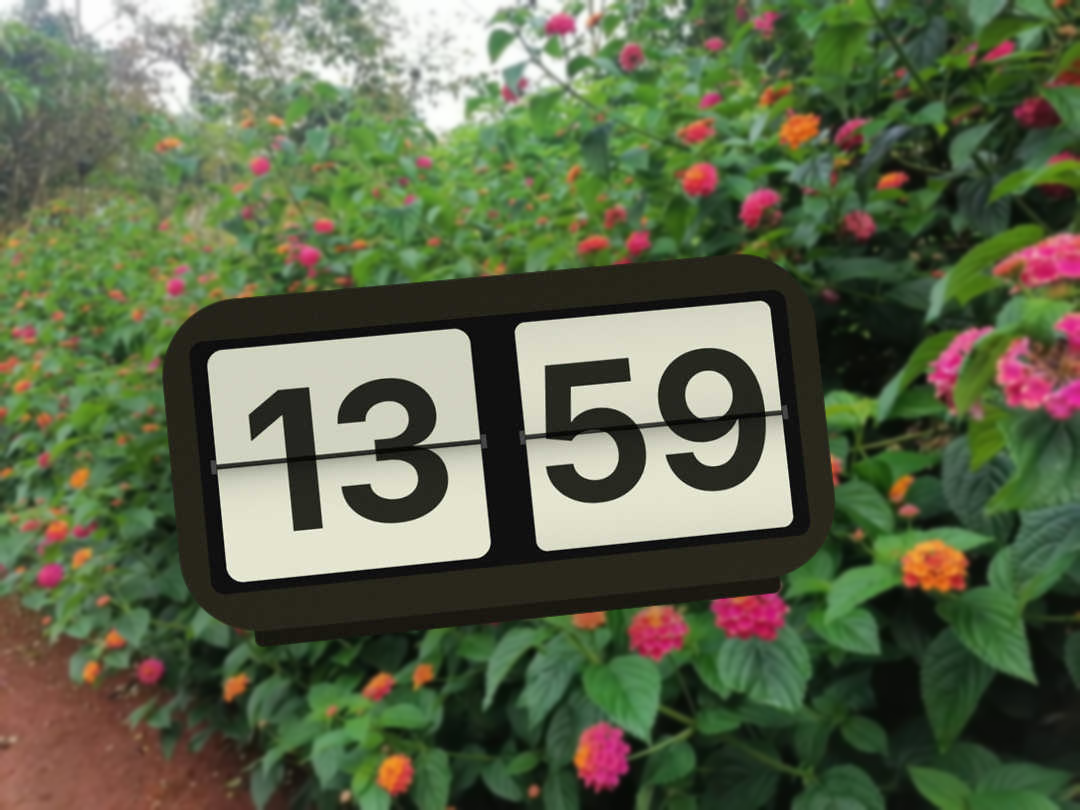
13:59
